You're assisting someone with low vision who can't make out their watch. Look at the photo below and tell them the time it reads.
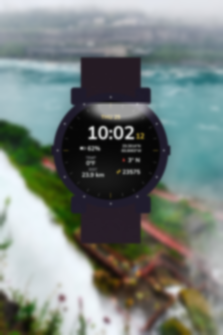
10:02
